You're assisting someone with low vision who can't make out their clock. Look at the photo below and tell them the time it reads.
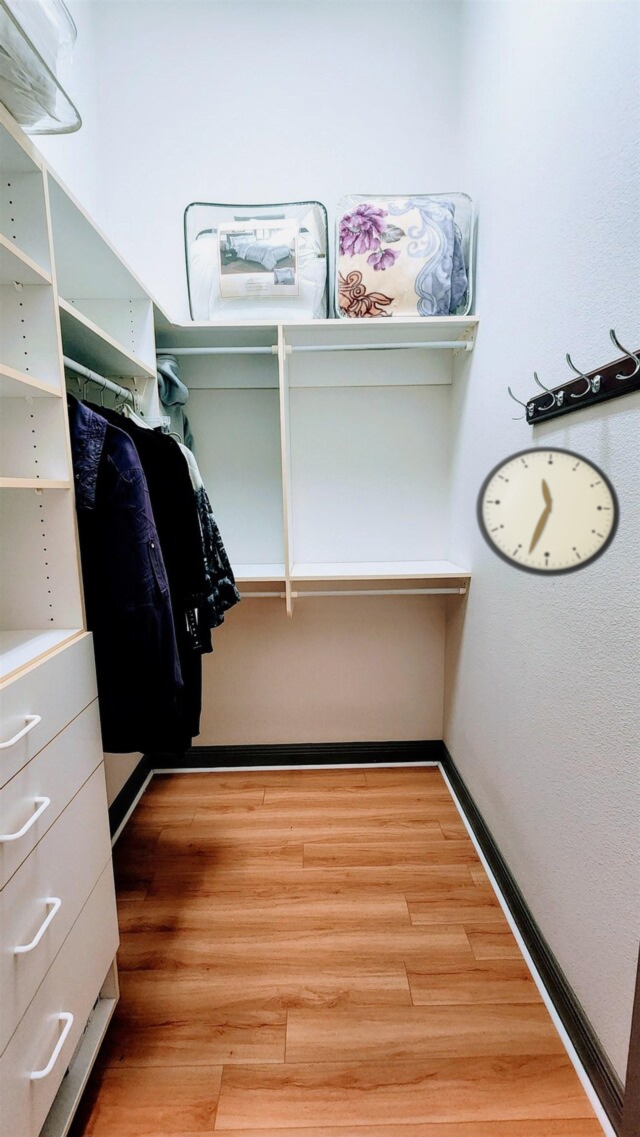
11:33
